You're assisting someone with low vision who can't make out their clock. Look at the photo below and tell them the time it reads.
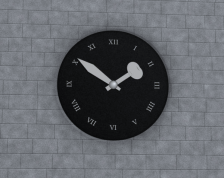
1:51
